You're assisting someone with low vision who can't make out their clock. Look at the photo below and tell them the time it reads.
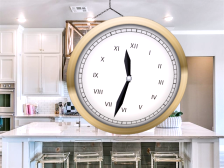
11:32
